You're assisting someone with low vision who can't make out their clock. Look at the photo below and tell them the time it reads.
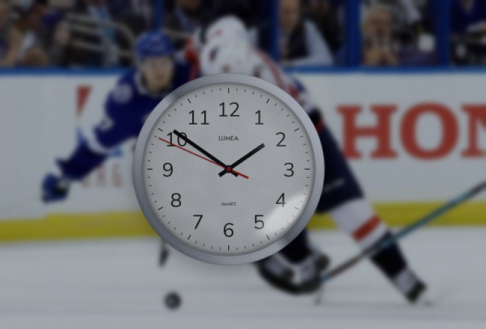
1:50:49
